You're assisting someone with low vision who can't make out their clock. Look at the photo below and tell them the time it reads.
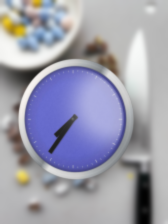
7:36
